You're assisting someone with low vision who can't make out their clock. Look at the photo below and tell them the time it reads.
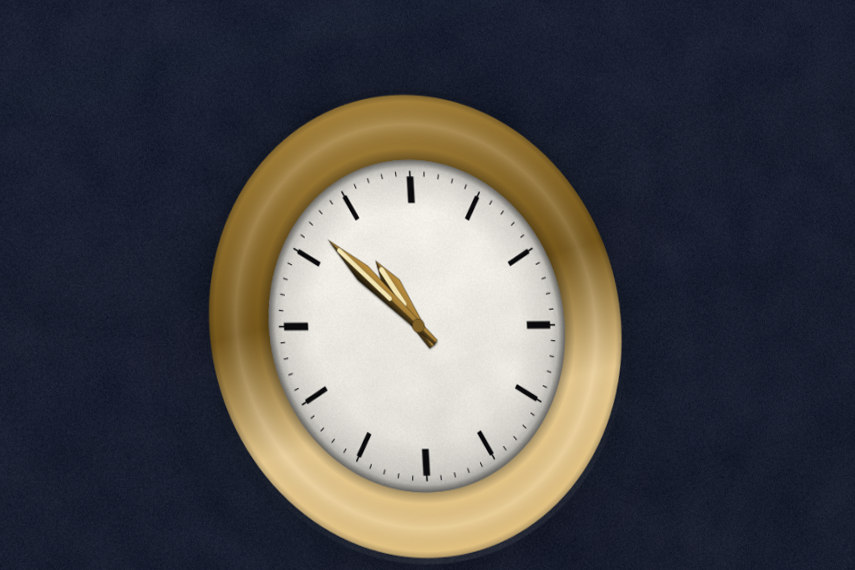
10:52
